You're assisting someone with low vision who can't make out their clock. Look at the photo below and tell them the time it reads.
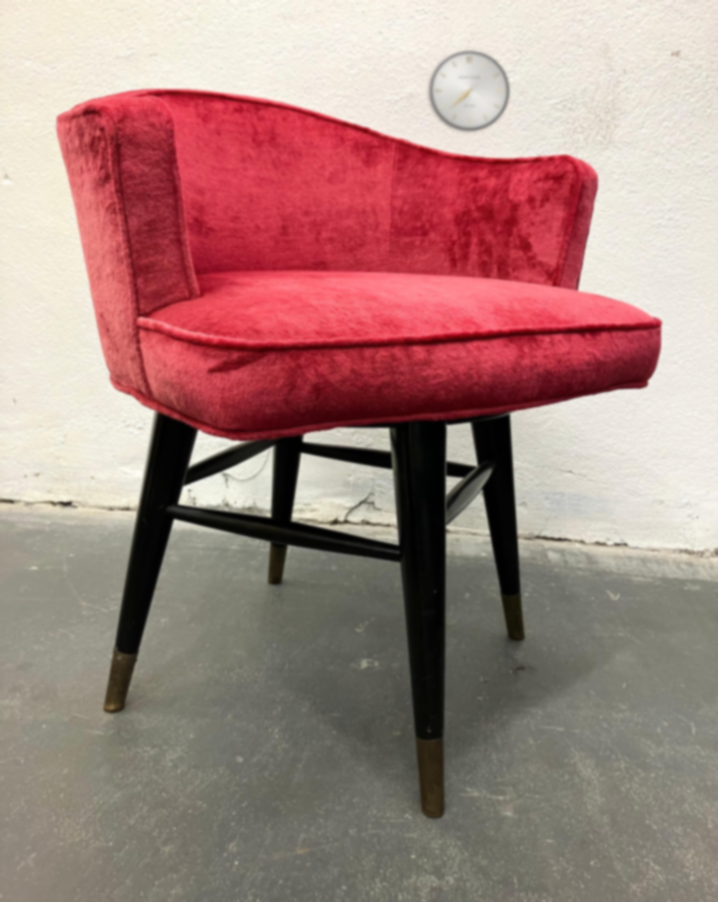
7:38
